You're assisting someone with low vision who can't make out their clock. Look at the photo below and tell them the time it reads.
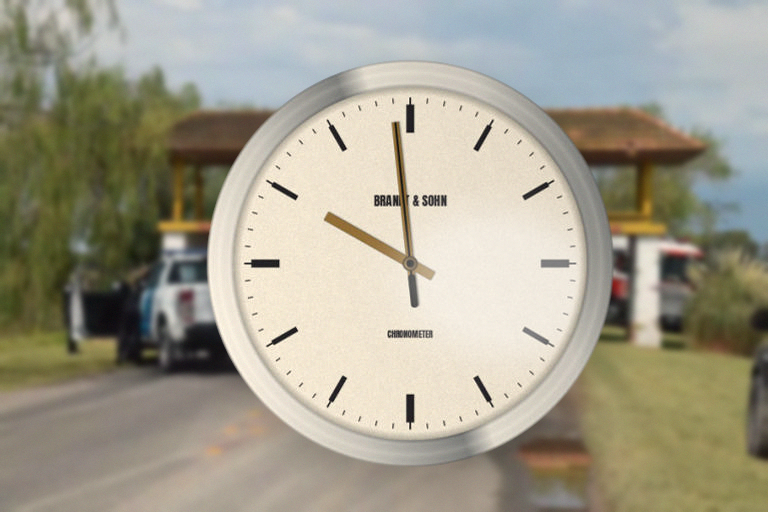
9:58:59
